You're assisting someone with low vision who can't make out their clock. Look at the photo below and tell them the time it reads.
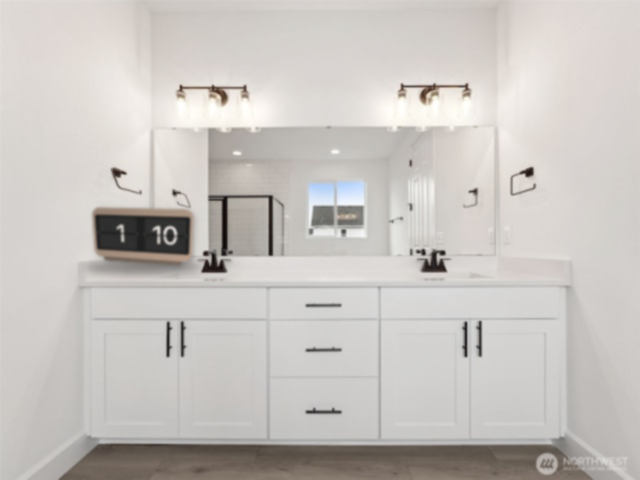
1:10
